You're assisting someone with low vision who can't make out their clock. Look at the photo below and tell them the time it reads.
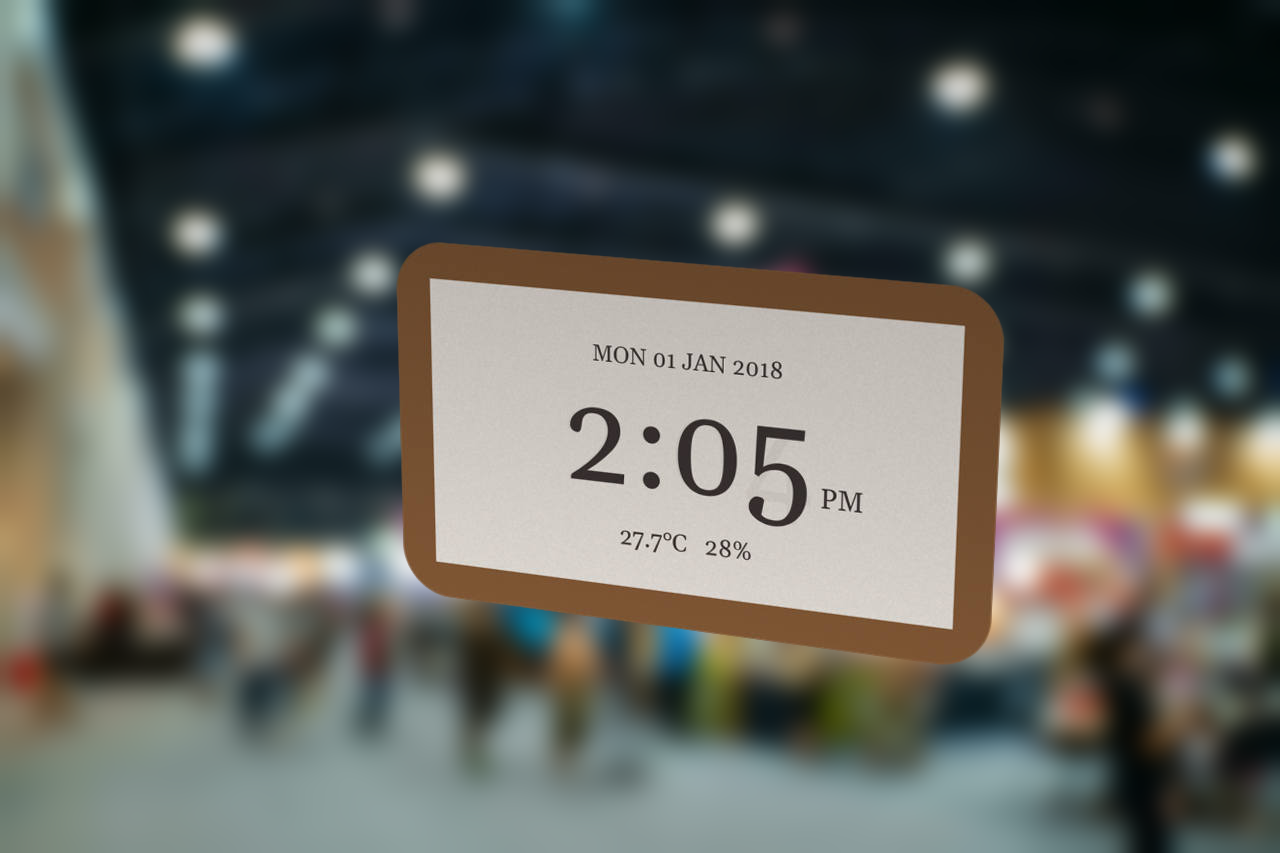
2:05
